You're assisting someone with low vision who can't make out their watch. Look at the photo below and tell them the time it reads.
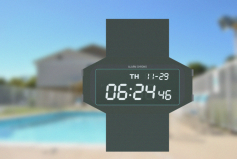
6:24:46
